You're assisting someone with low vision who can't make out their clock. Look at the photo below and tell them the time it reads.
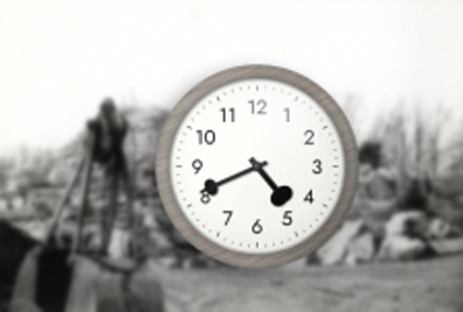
4:41
